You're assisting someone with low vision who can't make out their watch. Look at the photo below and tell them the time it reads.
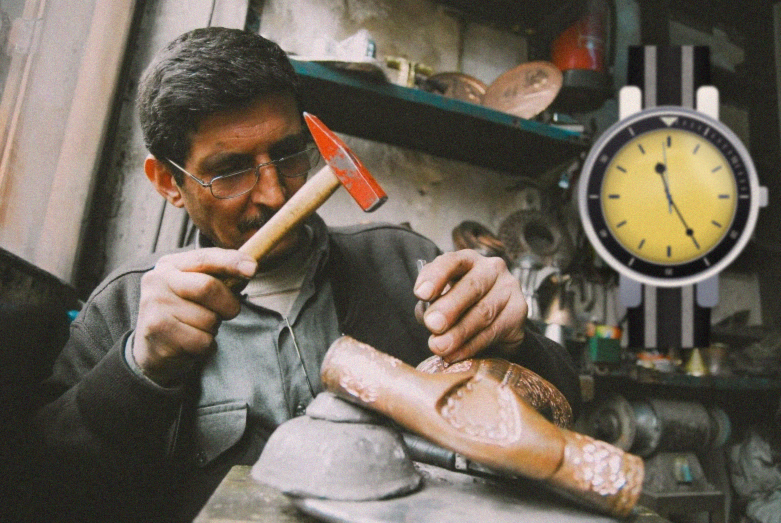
11:24:59
